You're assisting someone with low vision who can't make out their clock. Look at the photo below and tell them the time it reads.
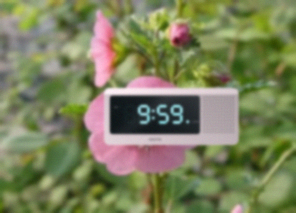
9:59
